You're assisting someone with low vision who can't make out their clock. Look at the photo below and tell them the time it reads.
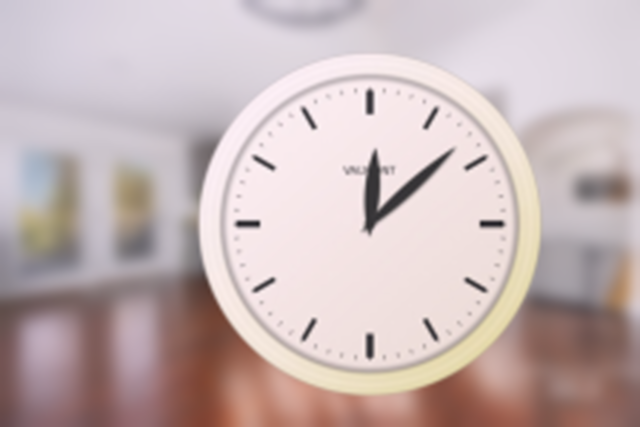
12:08
